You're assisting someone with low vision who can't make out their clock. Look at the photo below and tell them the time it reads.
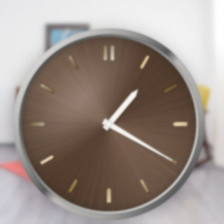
1:20
